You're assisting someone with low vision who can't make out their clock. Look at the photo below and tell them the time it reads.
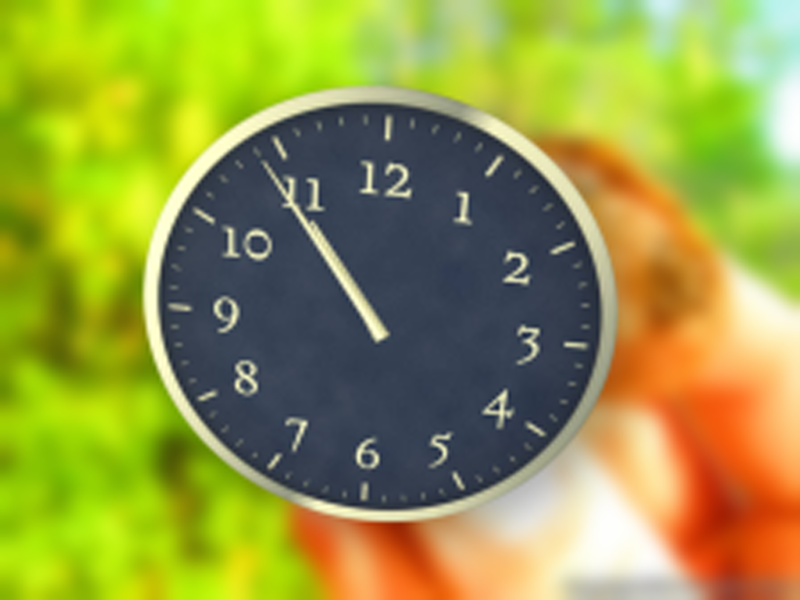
10:54
